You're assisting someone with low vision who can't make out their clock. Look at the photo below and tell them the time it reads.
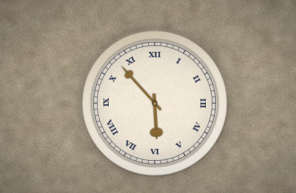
5:53
